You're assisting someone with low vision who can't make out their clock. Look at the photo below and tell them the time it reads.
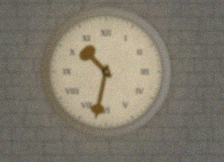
10:32
